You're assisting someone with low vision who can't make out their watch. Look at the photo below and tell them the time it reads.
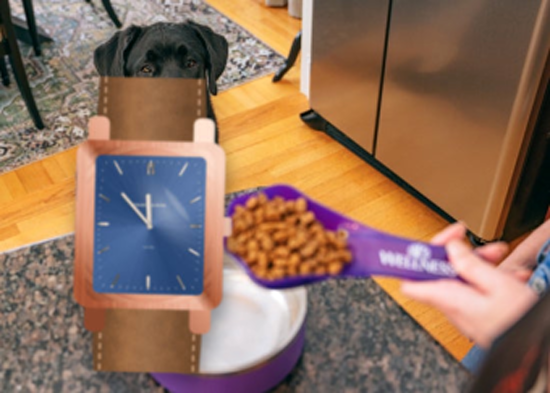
11:53
